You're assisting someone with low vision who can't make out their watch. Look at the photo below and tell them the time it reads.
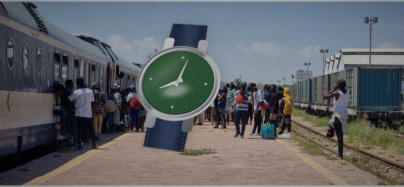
8:02
